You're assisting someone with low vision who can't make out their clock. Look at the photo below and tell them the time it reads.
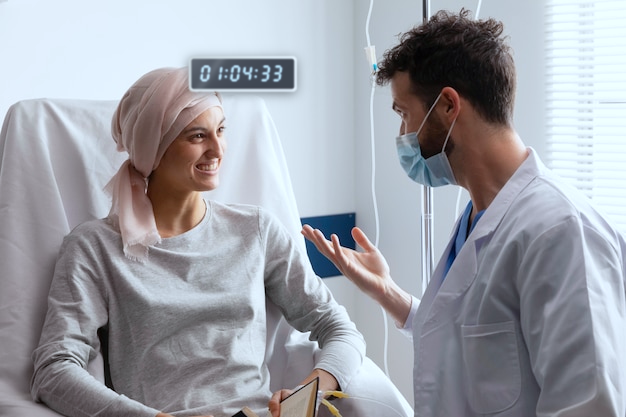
1:04:33
